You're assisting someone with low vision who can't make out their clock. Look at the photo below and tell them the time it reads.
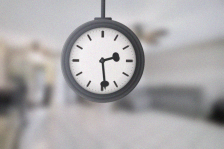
2:29
